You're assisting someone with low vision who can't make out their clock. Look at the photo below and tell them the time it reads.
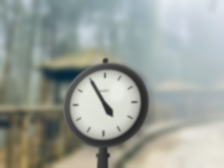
4:55
